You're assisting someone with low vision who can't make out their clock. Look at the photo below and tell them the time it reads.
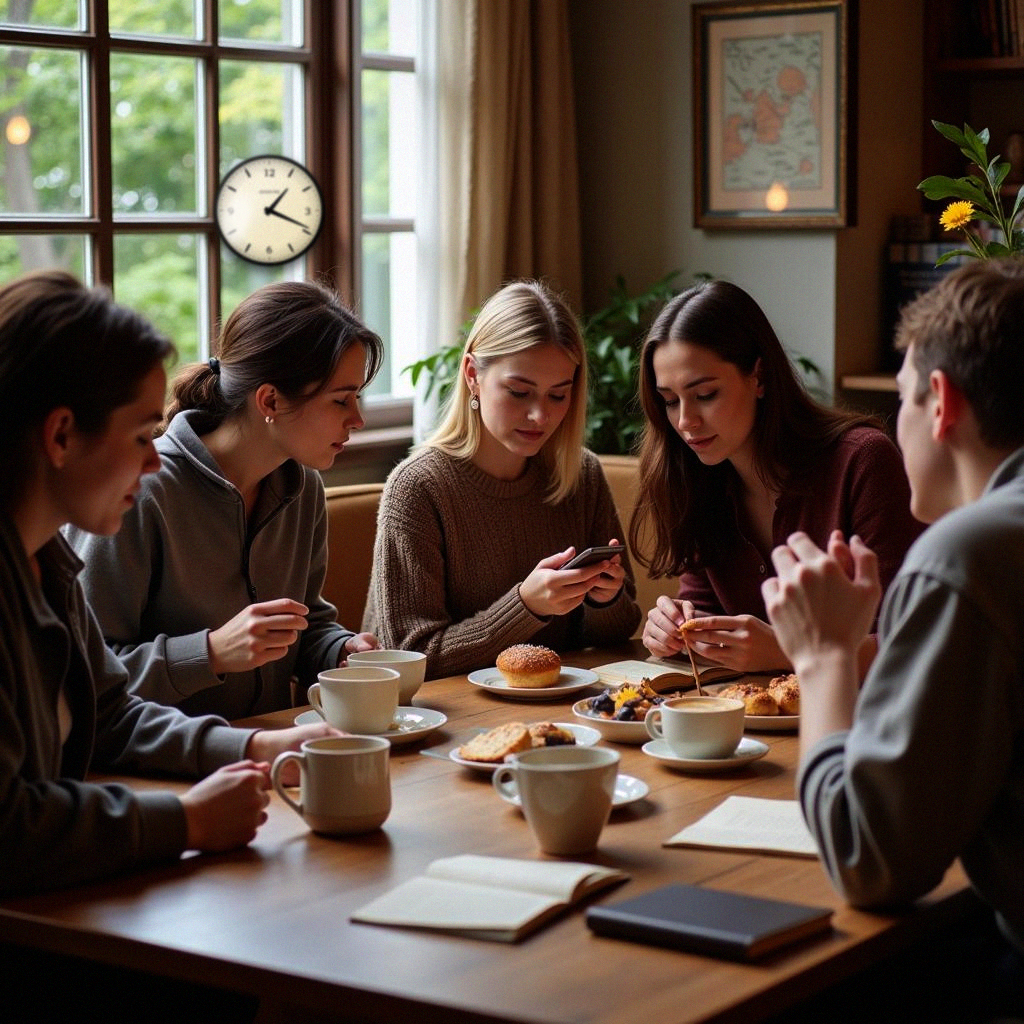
1:19
